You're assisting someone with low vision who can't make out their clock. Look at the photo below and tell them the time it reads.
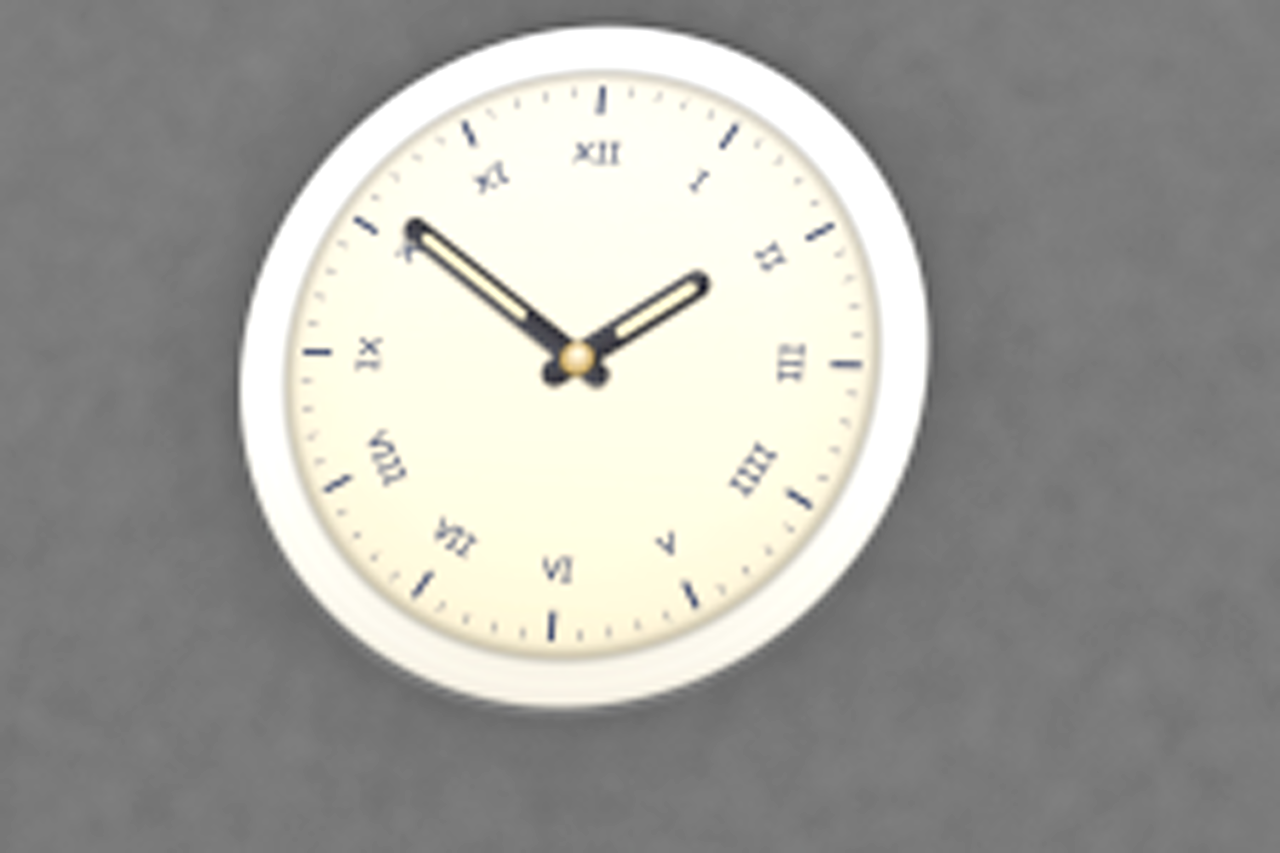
1:51
